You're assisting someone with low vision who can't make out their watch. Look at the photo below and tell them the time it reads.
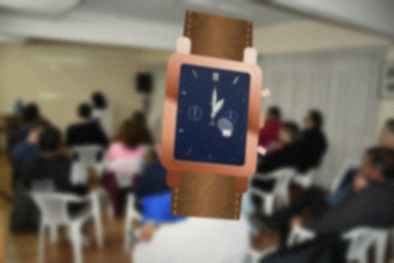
1:00
